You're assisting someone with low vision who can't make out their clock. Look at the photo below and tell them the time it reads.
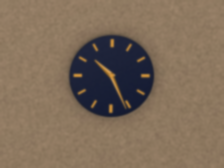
10:26
